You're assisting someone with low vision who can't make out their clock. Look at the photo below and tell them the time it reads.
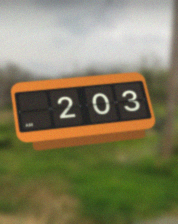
2:03
